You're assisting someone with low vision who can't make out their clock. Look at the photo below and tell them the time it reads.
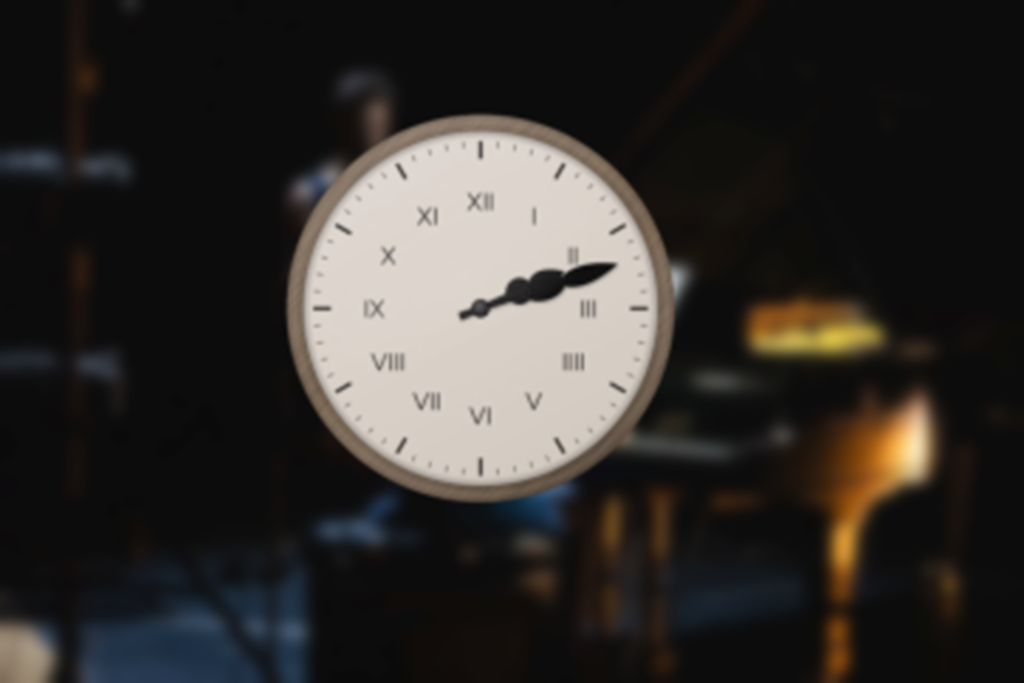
2:12
